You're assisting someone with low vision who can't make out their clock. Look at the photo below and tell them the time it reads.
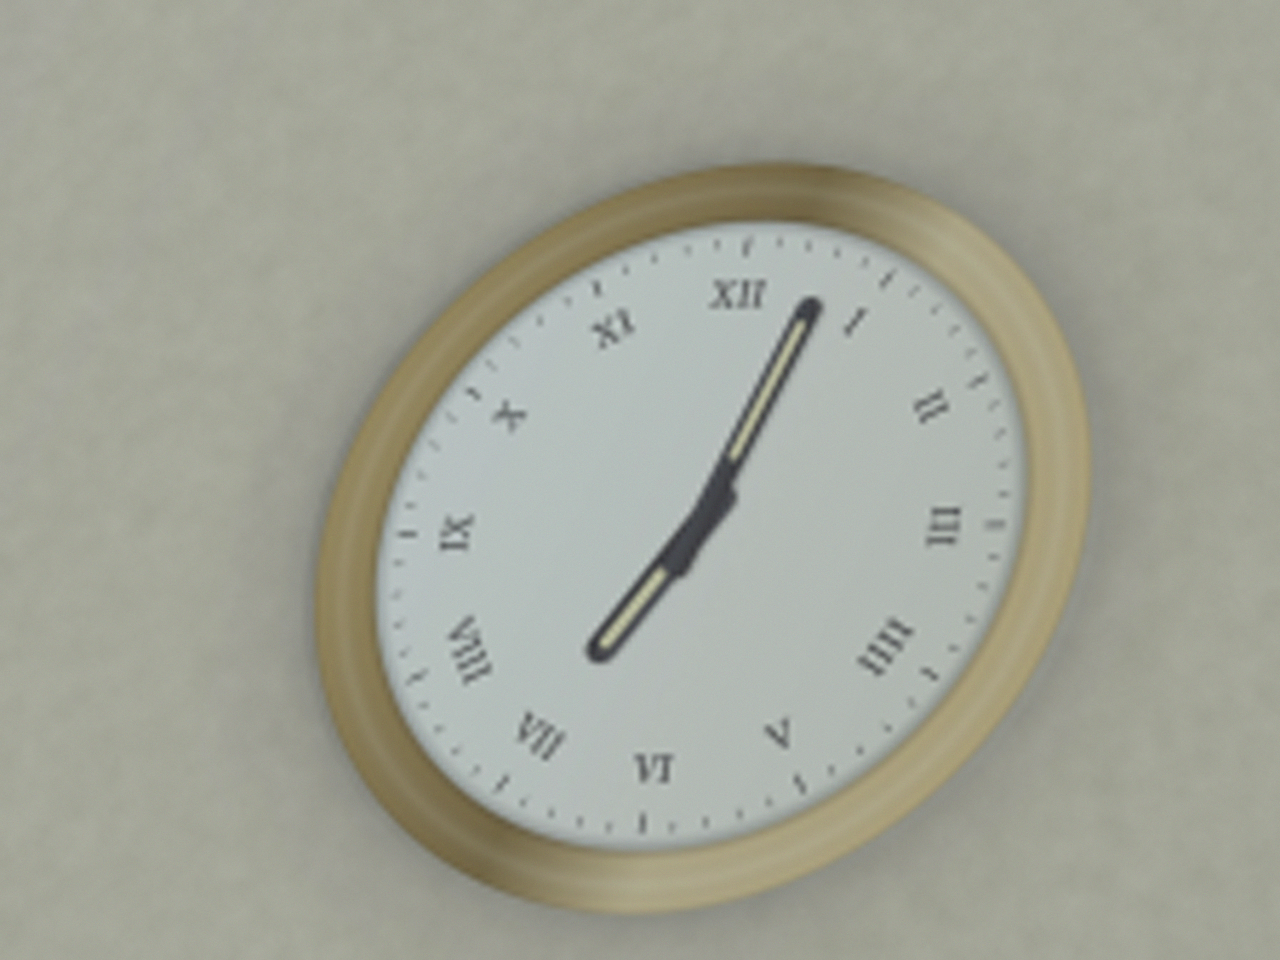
7:03
